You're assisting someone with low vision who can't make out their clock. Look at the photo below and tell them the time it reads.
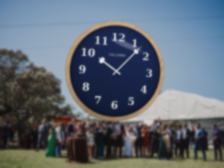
10:07
